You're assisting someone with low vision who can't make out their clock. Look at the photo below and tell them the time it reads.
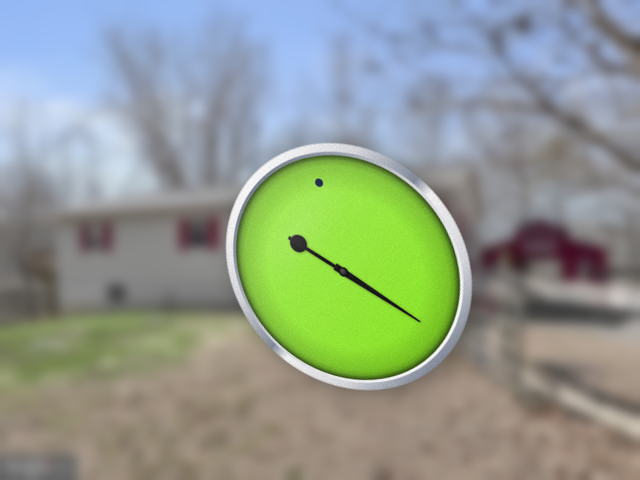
10:22
